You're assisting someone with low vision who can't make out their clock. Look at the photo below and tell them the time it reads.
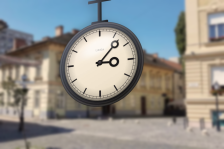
3:07
